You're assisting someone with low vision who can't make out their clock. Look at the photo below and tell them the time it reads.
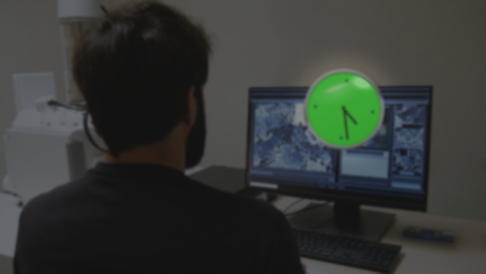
4:28
